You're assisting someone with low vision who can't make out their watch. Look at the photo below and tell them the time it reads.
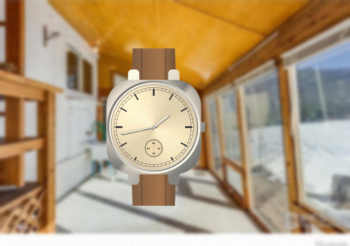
1:43
